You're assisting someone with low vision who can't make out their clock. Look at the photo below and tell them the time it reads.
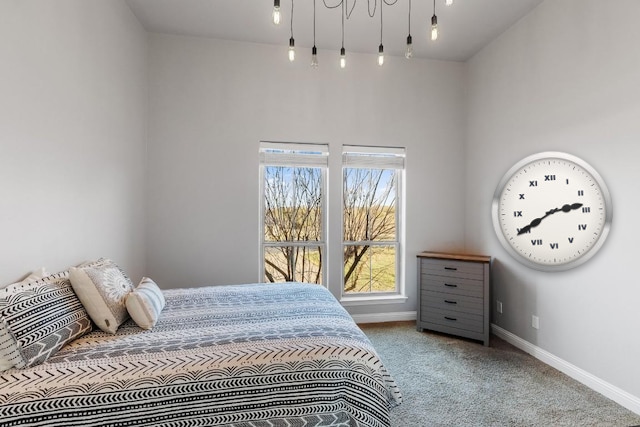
2:40
